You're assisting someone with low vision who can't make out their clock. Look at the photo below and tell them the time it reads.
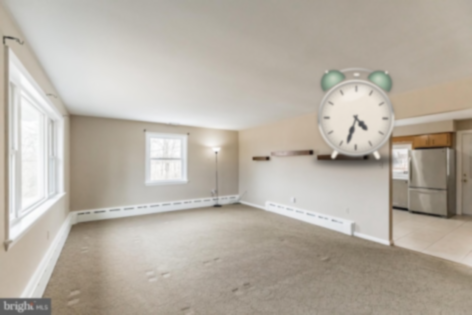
4:33
